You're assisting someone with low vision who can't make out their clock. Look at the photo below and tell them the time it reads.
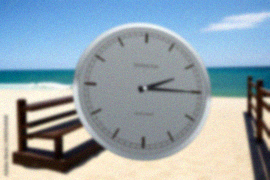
2:15
